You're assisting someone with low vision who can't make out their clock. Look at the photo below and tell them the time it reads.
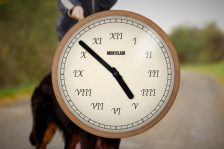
4:52
